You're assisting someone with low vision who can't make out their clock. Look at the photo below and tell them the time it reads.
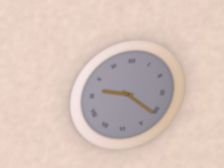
9:21
